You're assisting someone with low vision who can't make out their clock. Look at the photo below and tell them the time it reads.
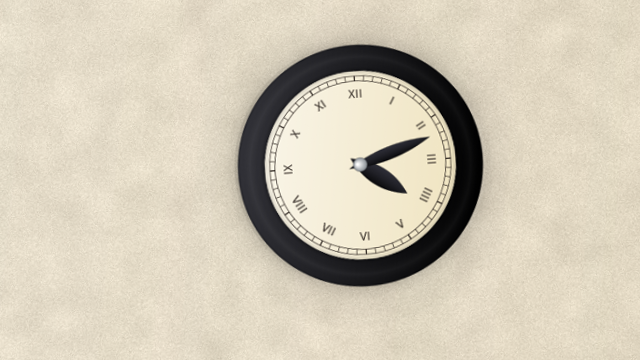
4:12
